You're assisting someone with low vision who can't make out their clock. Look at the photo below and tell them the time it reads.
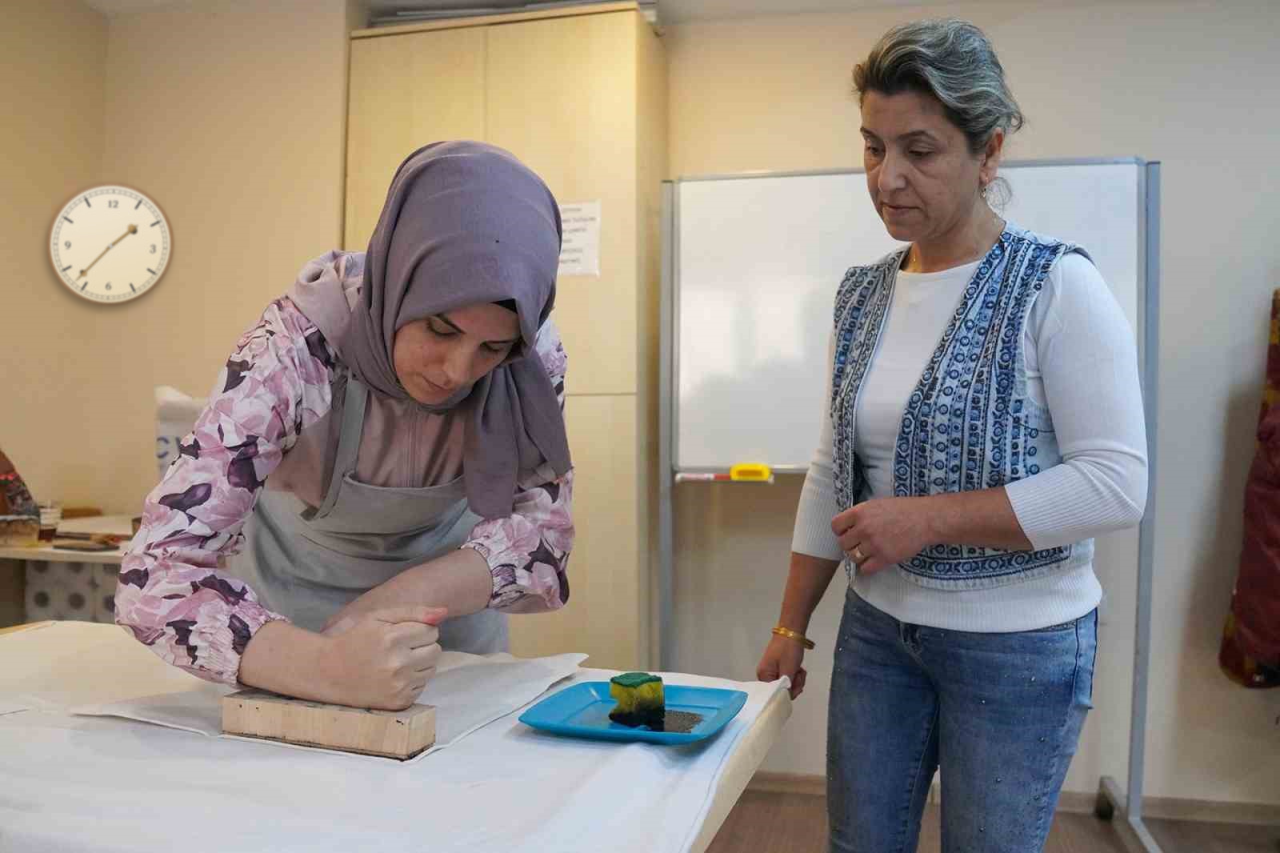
1:37
